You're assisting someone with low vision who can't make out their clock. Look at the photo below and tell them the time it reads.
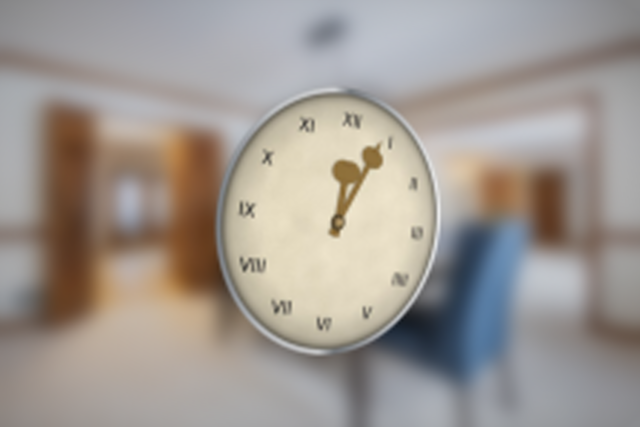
12:04
